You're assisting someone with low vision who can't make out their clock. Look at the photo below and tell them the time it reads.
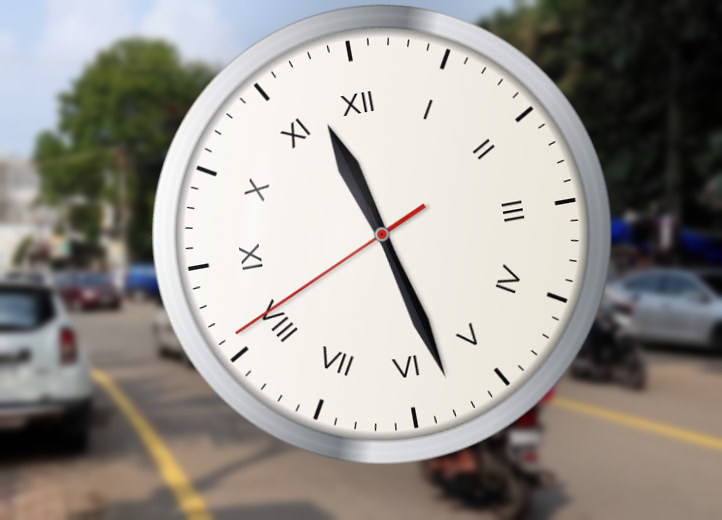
11:27:41
